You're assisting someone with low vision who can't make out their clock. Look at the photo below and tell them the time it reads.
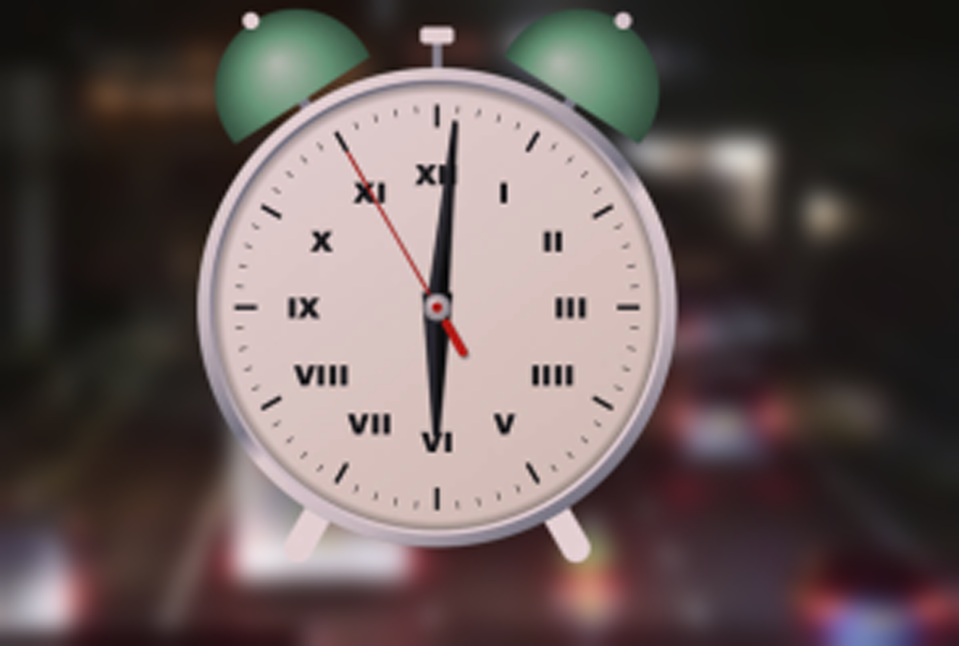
6:00:55
